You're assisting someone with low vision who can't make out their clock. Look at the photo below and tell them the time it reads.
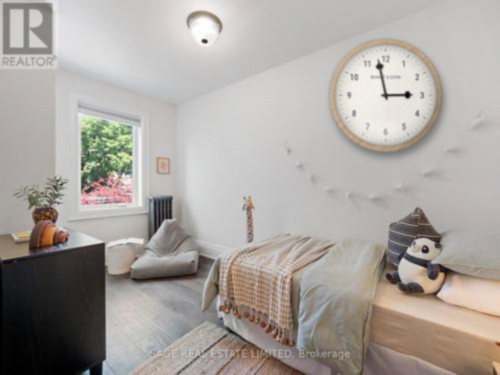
2:58
